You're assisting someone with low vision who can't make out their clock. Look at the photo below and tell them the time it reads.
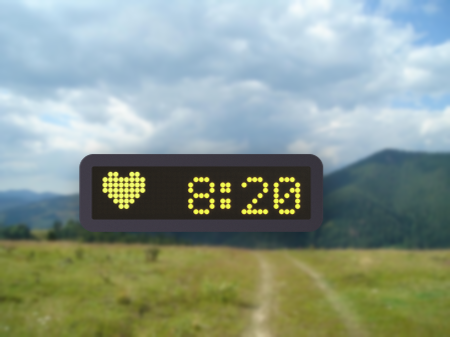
8:20
